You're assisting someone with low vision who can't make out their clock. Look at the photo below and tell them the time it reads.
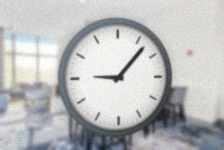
9:07
